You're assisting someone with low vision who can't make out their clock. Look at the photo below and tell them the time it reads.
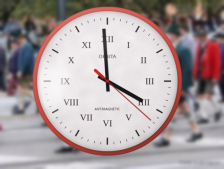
3:59:22
